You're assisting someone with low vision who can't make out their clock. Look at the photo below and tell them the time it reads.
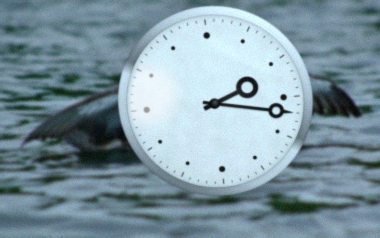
2:17
